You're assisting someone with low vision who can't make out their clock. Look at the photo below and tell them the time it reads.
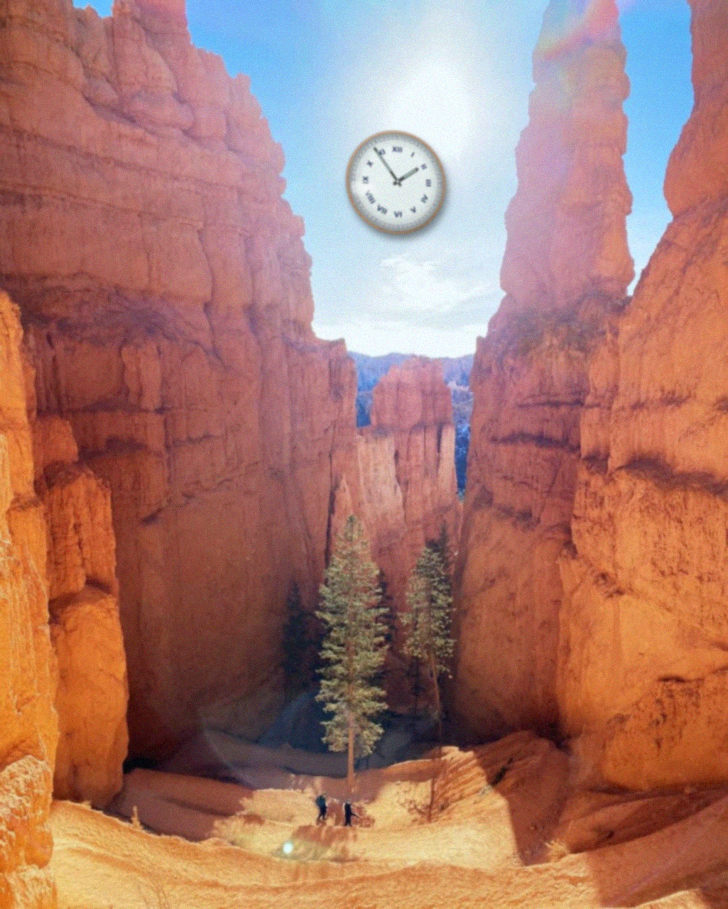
1:54
